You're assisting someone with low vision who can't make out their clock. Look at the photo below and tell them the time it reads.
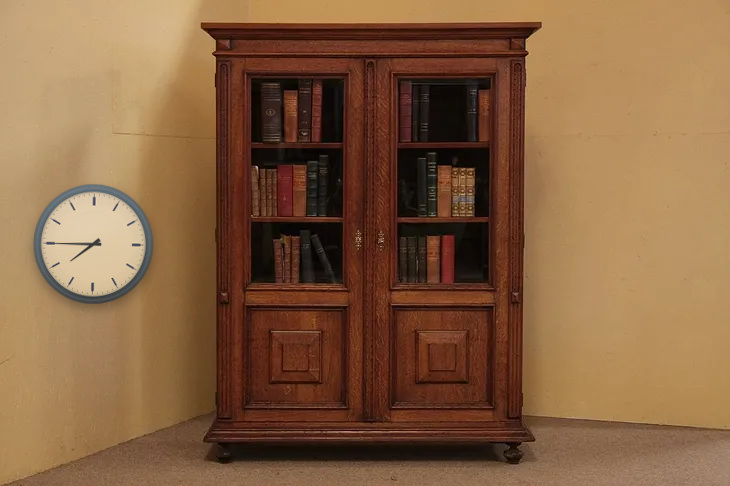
7:45
